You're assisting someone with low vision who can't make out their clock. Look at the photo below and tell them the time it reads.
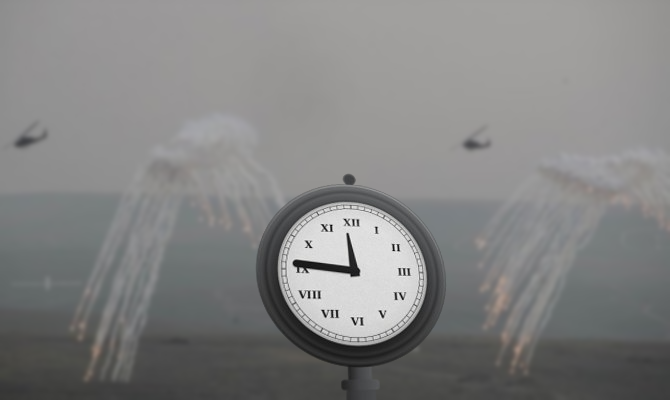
11:46
